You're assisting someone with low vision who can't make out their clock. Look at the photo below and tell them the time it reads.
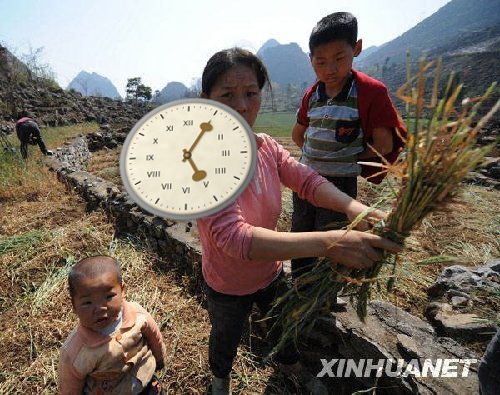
5:05
